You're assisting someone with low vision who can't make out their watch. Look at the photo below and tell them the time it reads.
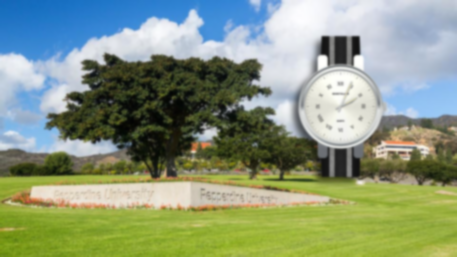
2:04
